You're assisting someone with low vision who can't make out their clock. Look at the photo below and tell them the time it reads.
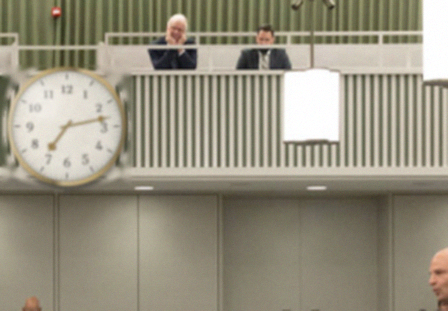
7:13
